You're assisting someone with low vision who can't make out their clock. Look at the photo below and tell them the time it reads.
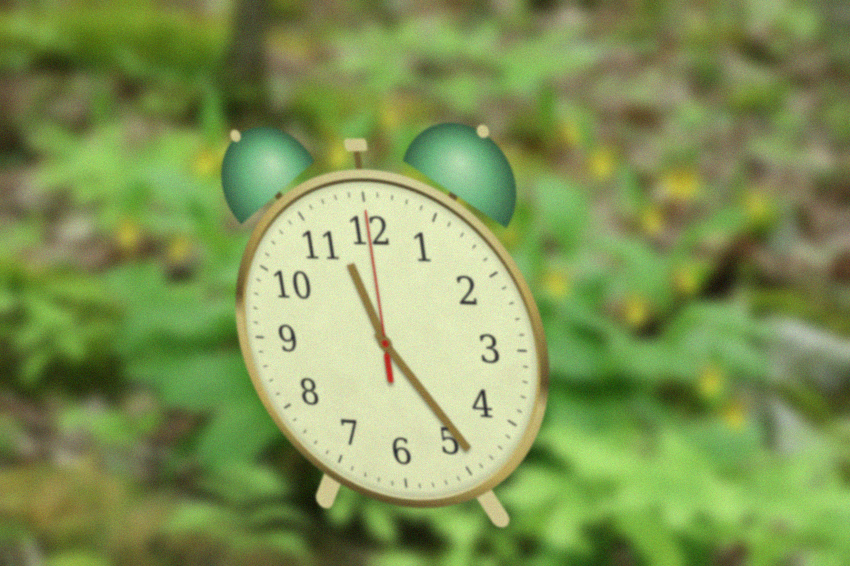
11:24:00
